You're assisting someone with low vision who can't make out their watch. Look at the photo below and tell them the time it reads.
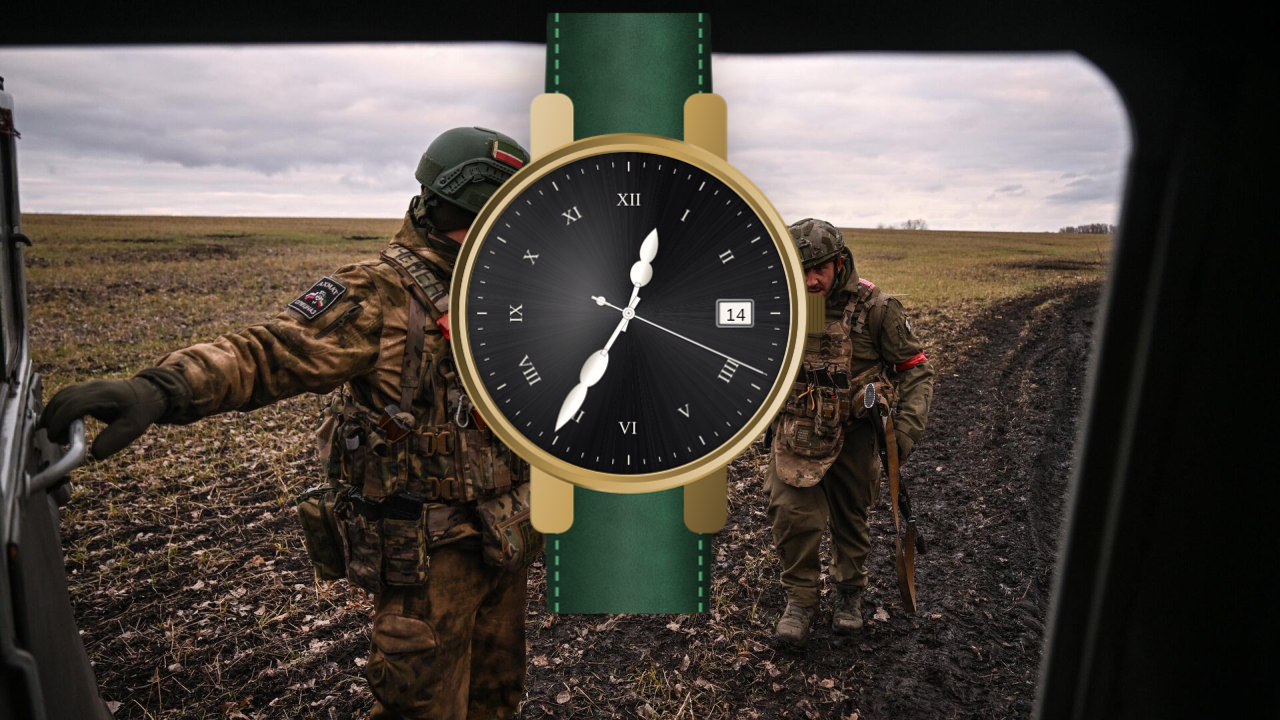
12:35:19
